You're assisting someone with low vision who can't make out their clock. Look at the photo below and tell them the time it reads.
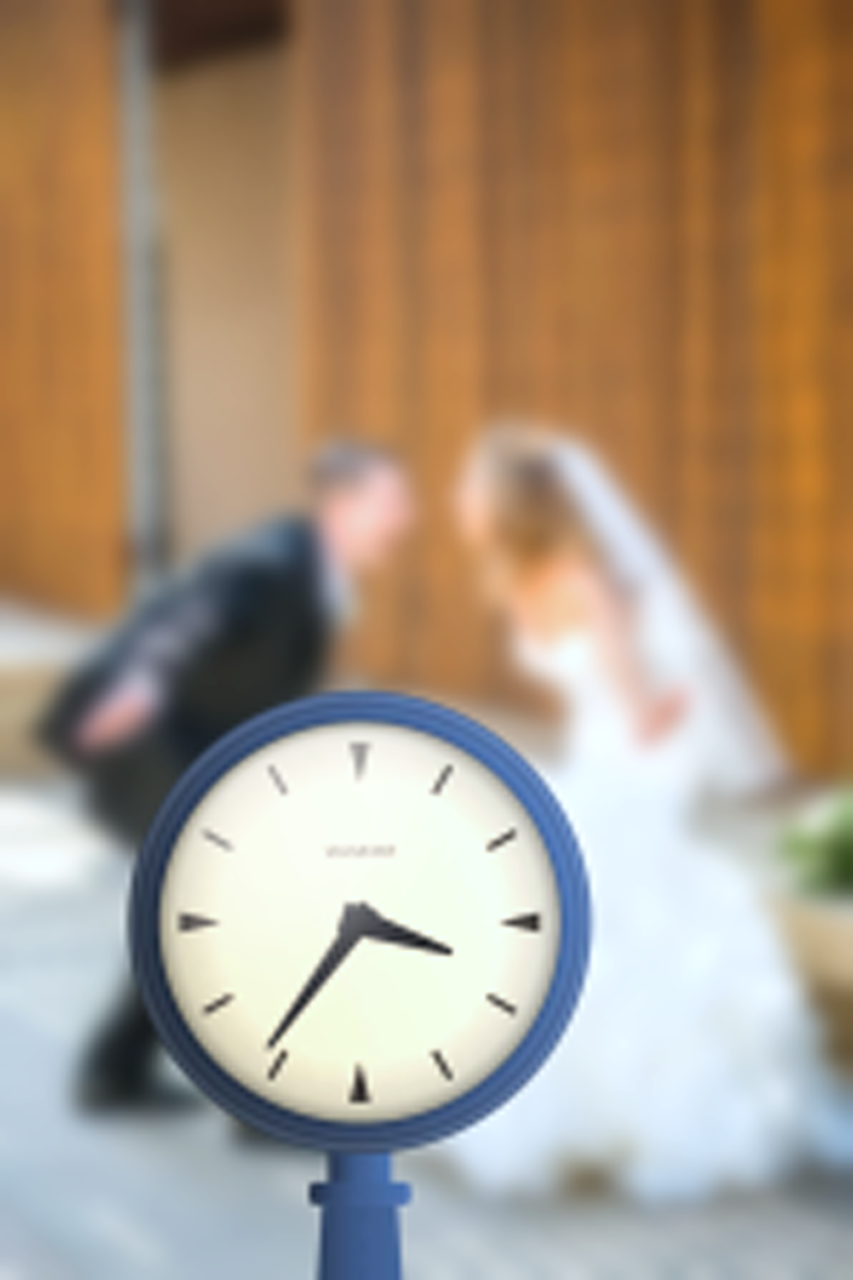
3:36
